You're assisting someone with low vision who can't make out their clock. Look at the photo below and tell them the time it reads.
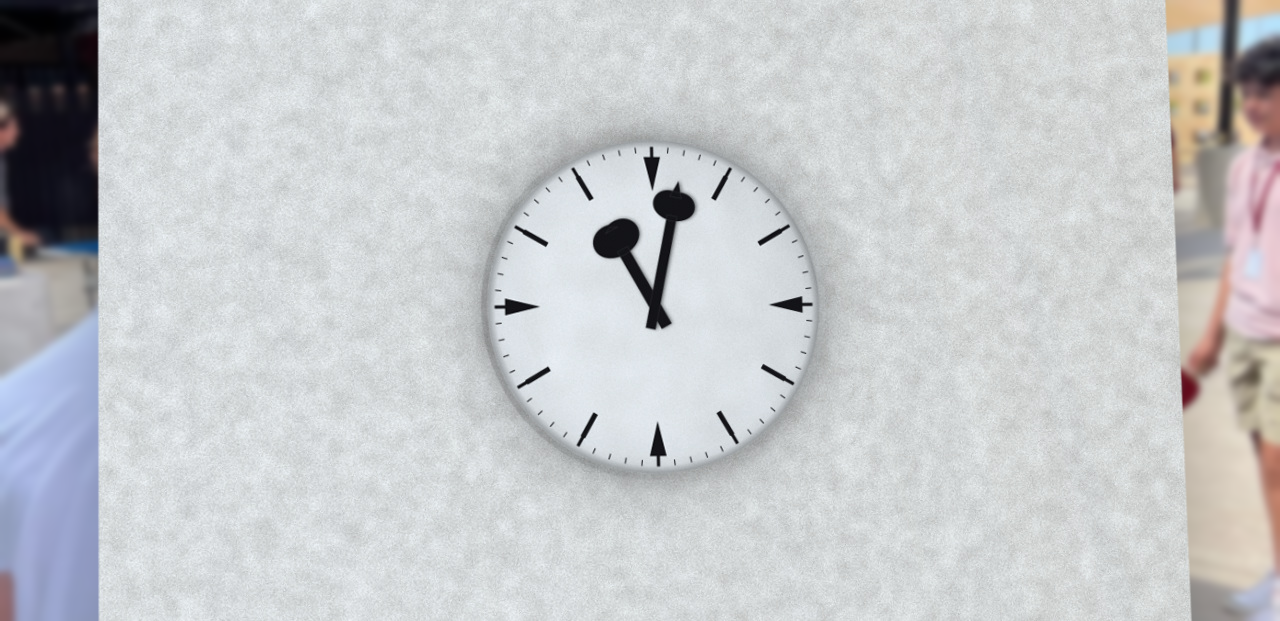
11:02
